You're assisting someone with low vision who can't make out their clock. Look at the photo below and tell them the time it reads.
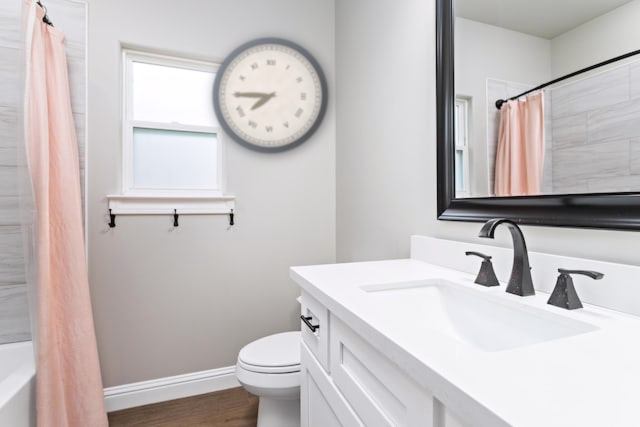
7:45
